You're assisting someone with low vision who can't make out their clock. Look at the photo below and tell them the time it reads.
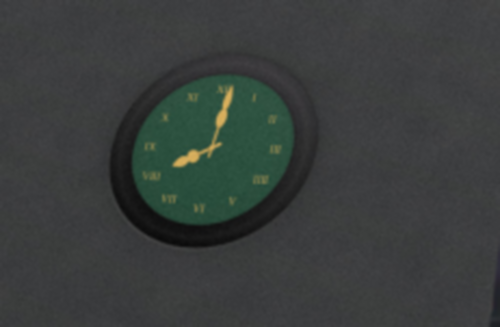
8:01
